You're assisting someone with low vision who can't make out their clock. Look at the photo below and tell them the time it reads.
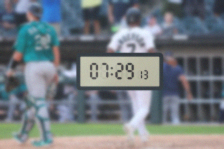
7:29:13
